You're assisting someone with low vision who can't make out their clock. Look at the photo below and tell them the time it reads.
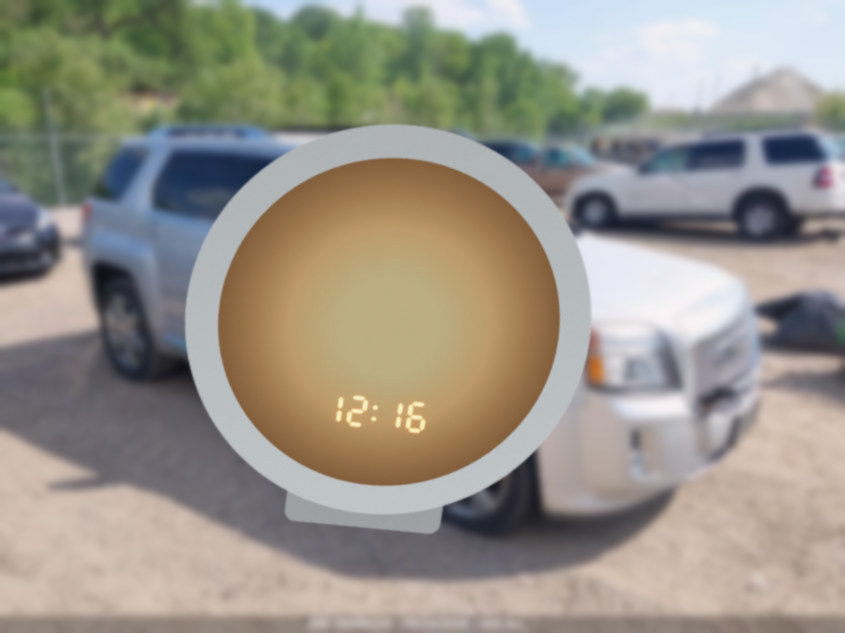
12:16
